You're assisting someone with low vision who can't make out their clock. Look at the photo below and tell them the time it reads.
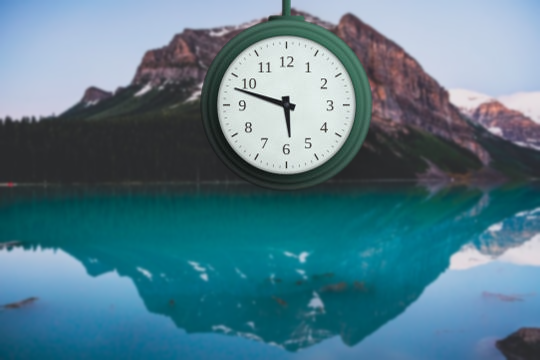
5:48
